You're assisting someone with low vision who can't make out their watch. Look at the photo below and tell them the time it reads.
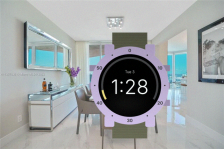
1:28
